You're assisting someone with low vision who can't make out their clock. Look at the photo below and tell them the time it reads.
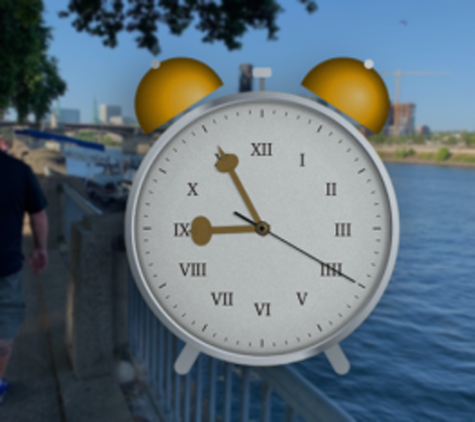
8:55:20
